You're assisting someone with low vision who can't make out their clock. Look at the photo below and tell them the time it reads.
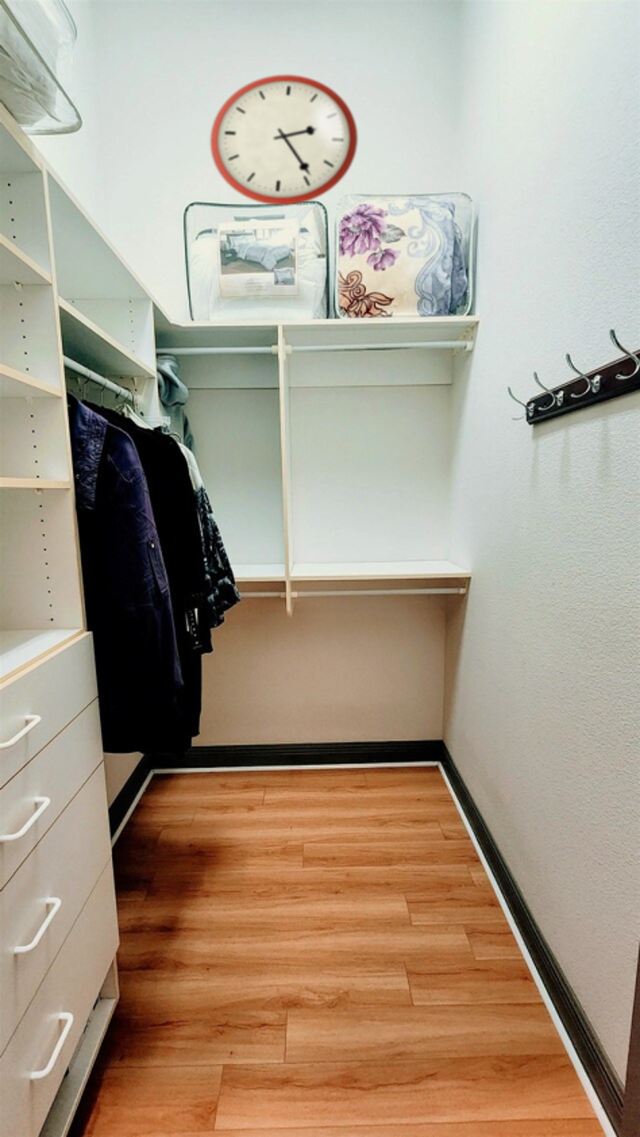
2:24
